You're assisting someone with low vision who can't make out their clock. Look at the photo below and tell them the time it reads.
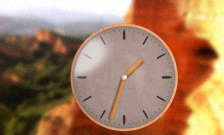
1:33
